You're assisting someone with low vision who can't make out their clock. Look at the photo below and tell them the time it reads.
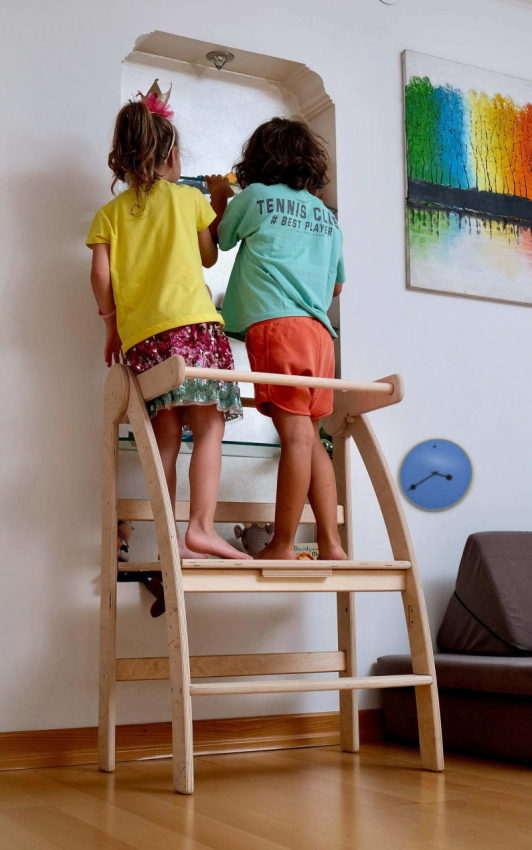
3:40
